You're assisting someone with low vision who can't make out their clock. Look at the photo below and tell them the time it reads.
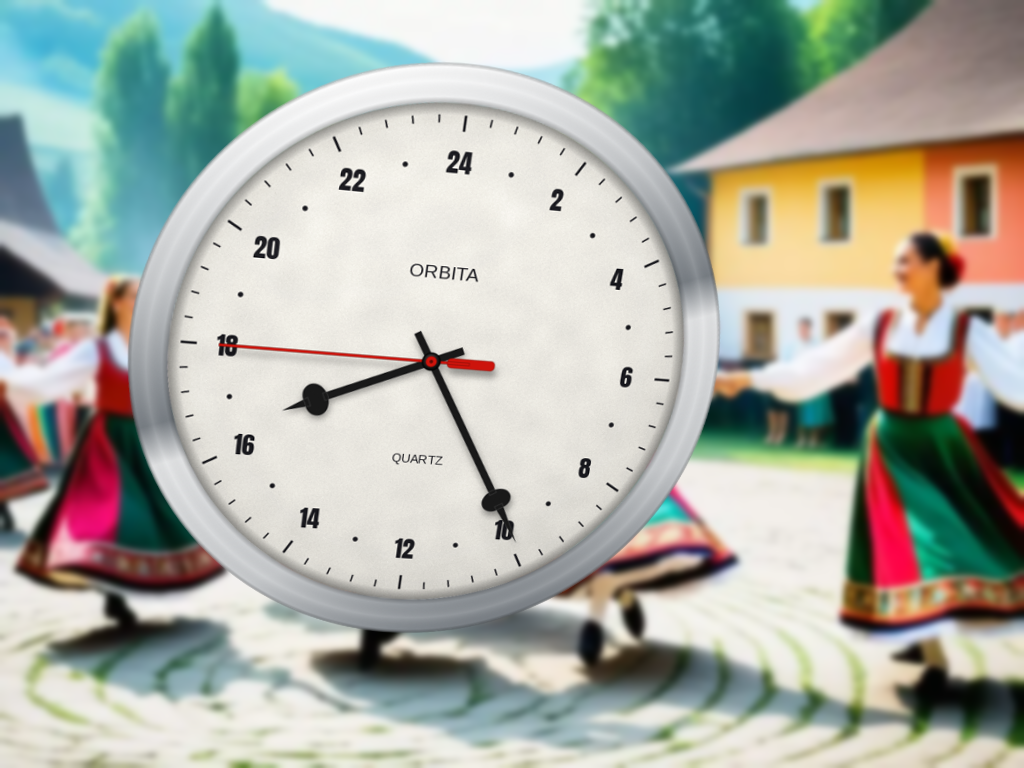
16:24:45
